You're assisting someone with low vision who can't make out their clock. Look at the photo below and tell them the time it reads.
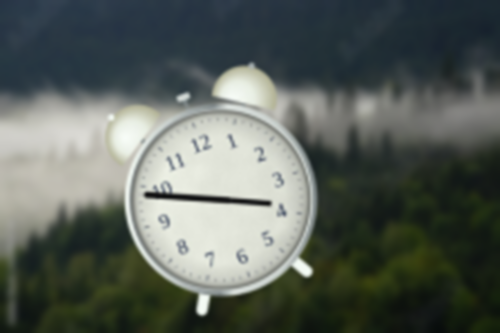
3:49
